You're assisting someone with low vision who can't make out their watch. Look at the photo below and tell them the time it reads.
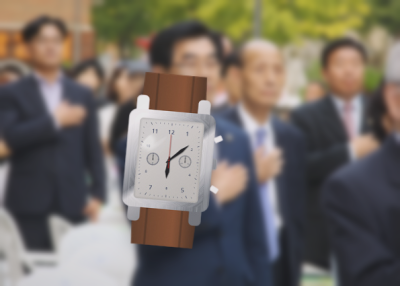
6:08
